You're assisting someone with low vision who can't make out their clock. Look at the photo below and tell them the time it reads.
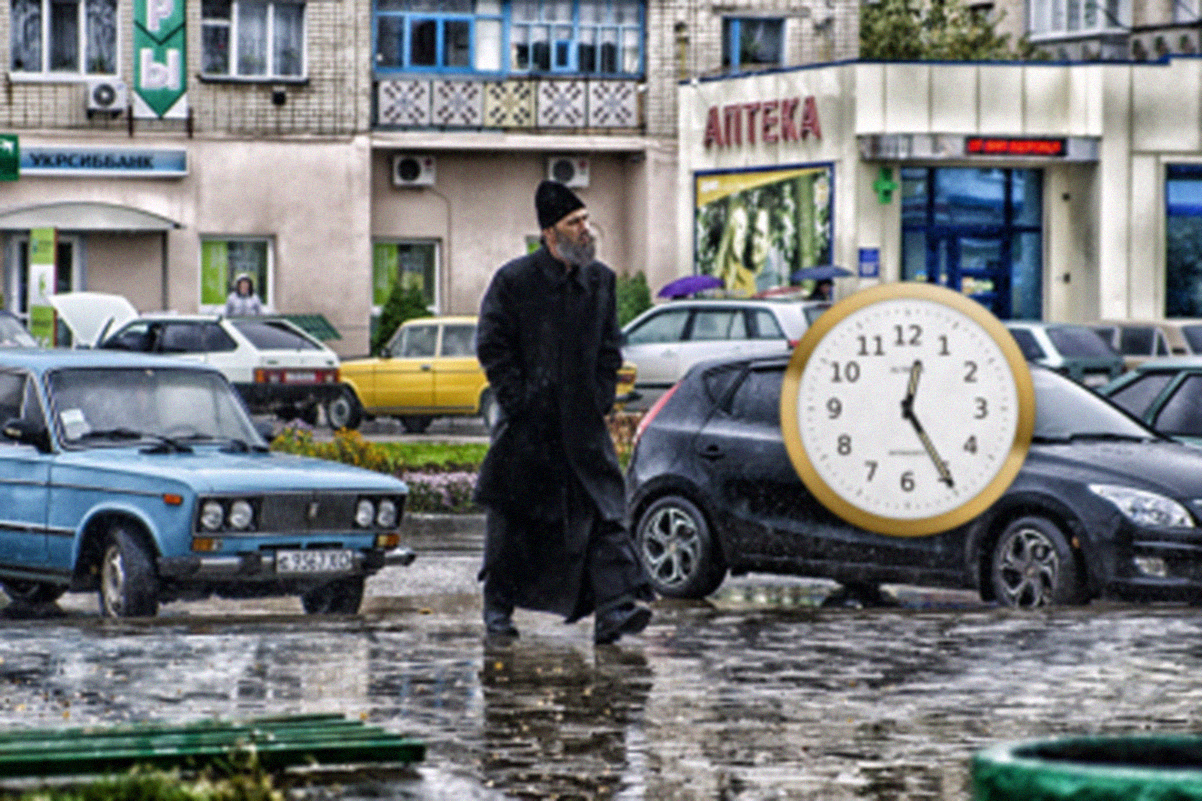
12:25
